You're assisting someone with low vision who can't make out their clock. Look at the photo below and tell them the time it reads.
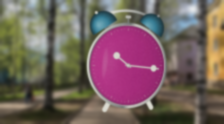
10:16
